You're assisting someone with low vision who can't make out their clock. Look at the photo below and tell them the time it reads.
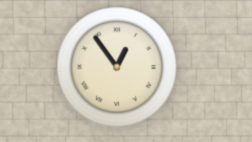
12:54
